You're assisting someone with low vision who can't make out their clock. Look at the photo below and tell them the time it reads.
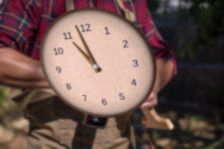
10:58
